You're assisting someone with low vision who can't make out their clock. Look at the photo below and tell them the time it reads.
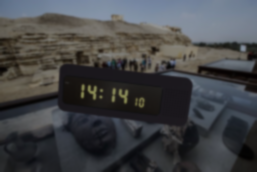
14:14
